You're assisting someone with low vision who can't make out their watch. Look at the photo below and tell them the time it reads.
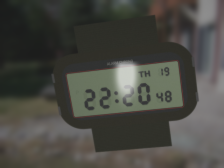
22:20:48
